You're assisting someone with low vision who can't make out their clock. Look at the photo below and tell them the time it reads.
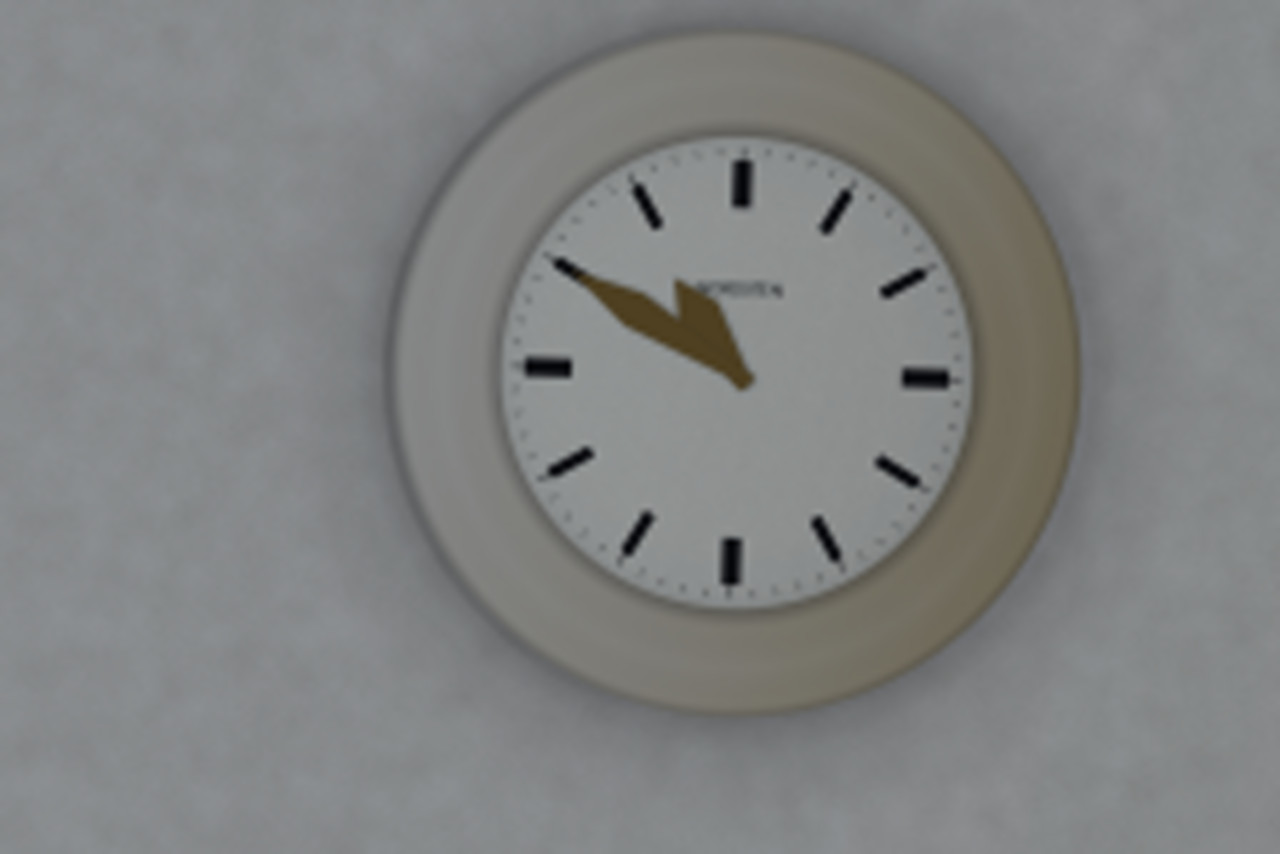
10:50
